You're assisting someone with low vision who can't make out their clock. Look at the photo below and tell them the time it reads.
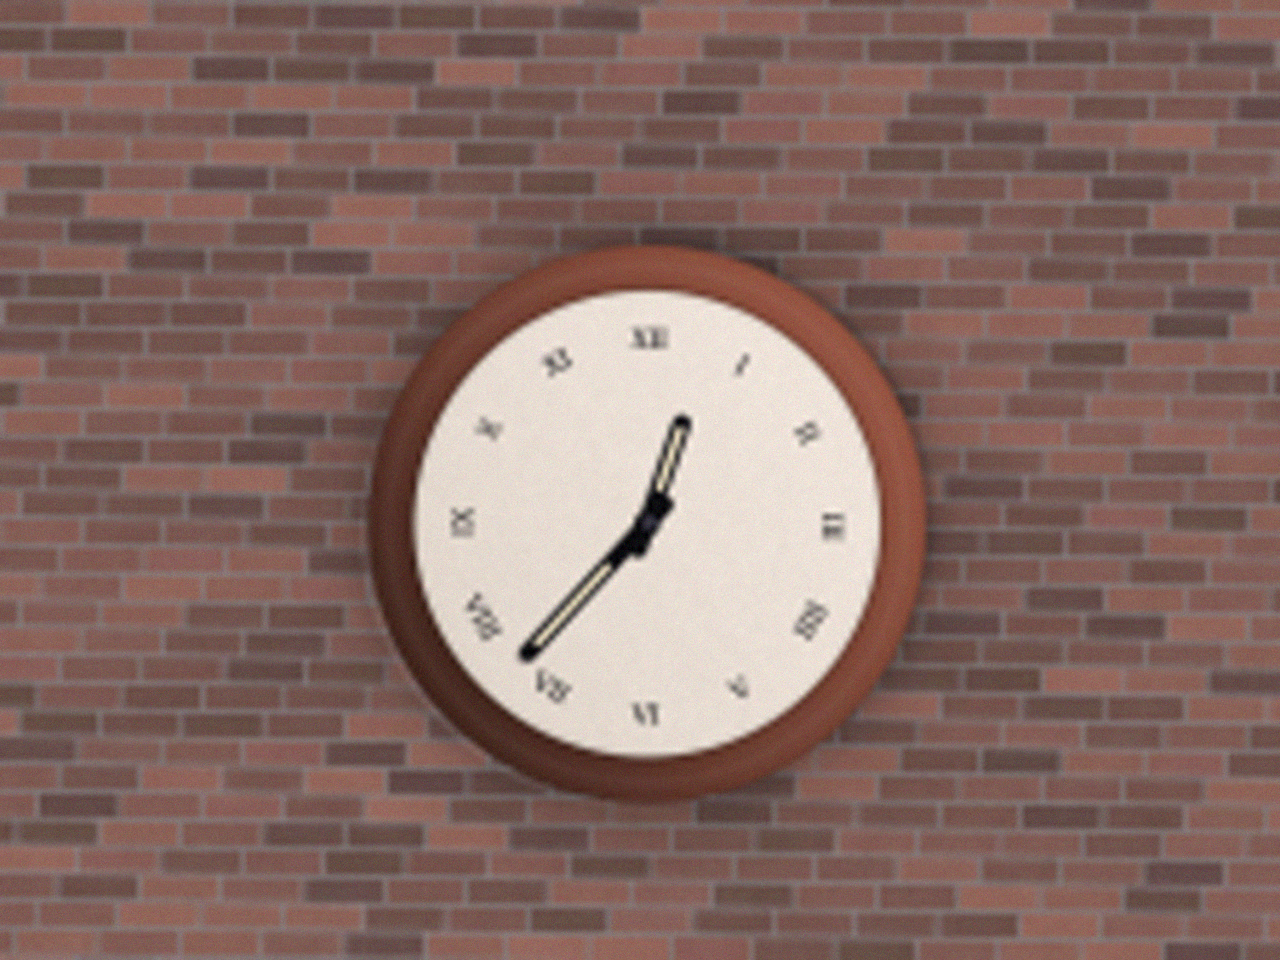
12:37
